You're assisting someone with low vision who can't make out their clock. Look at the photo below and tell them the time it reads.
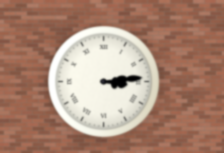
3:14
